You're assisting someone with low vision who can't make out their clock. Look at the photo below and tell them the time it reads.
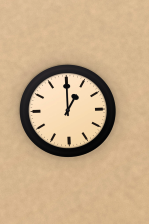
1:00
